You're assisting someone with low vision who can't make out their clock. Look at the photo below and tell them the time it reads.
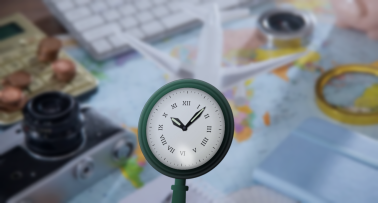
10:07
